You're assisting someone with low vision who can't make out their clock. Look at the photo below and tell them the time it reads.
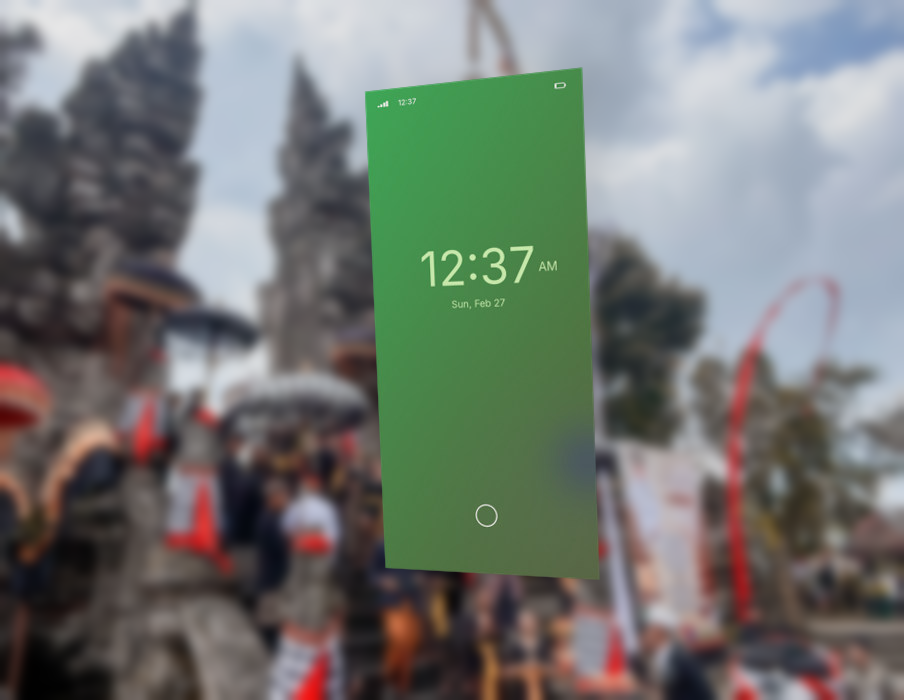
12:37
